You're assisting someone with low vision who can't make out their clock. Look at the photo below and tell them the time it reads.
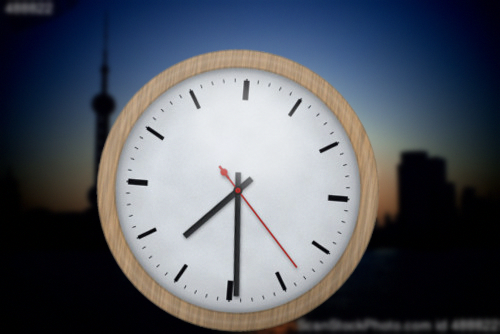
7:29:23
